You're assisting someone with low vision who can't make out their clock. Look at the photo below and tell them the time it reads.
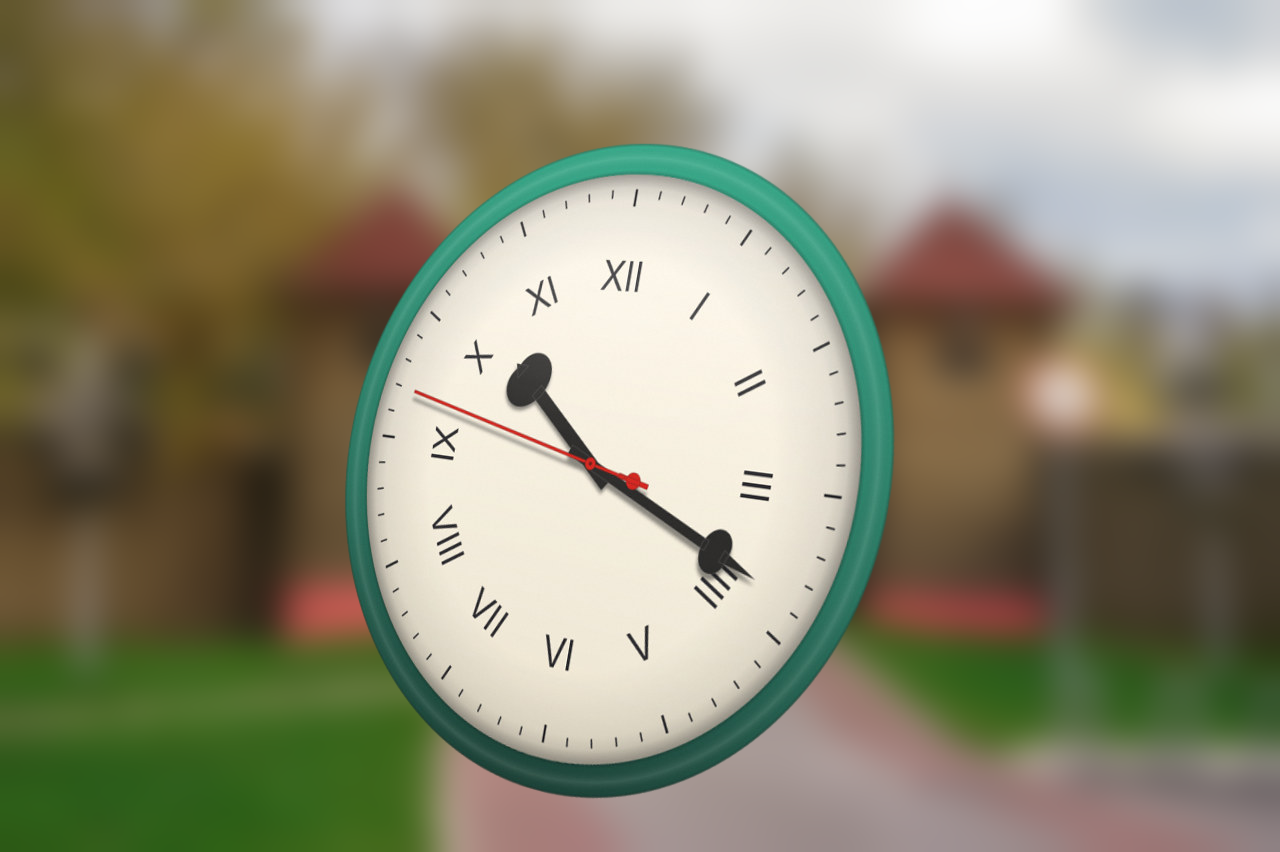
10:18:47
